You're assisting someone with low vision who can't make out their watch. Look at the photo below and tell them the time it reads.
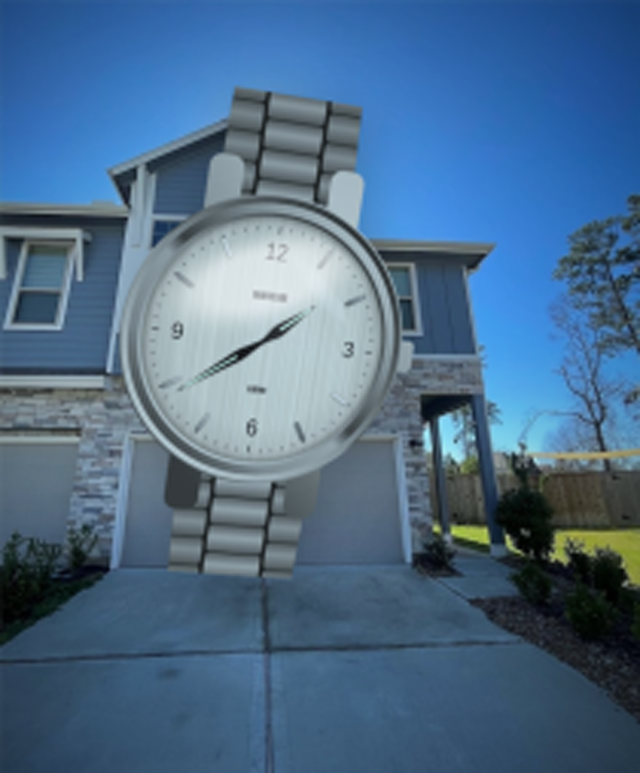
1:39
